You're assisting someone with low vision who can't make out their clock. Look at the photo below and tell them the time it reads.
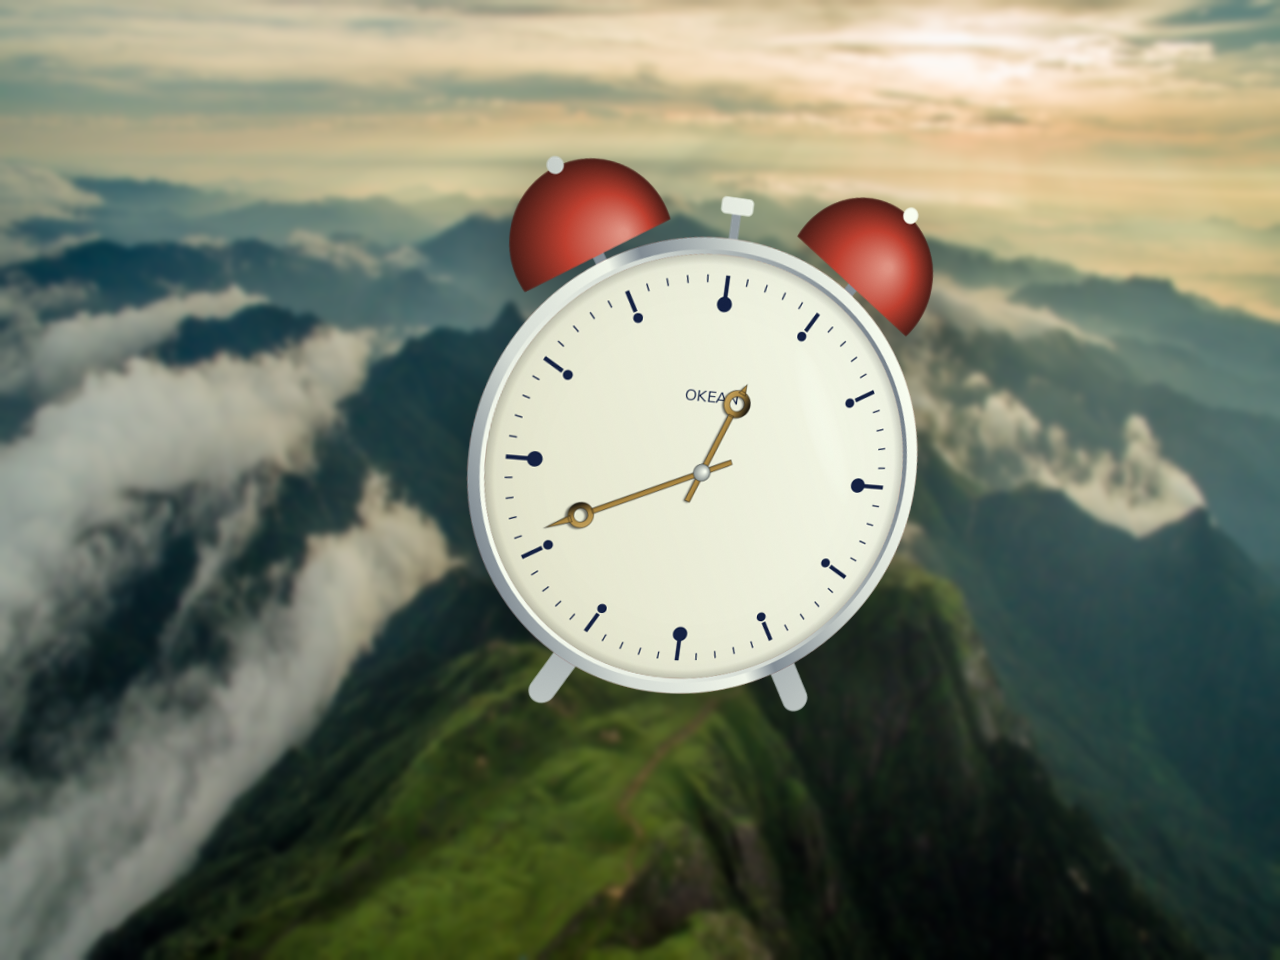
12:41
